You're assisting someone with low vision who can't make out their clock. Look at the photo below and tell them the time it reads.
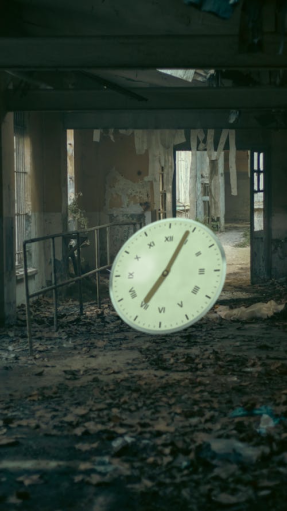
7:04
